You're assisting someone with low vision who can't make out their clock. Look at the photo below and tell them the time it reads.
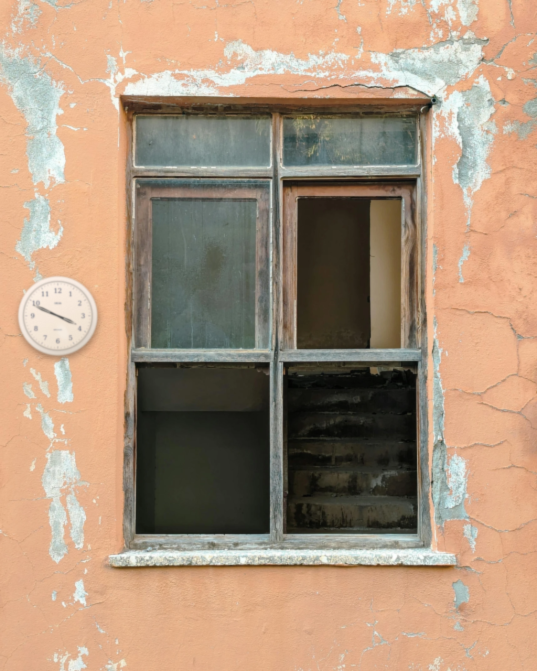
3:49
